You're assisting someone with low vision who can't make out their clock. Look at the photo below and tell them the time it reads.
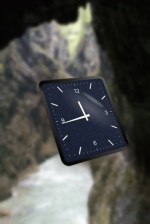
11:44
